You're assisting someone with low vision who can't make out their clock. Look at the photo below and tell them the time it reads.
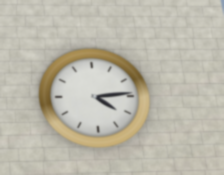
4:14
